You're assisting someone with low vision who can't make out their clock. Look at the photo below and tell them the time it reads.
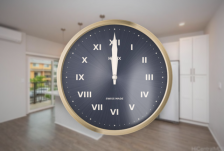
12:00
